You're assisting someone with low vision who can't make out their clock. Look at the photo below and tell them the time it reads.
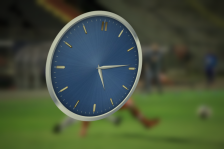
5:14
